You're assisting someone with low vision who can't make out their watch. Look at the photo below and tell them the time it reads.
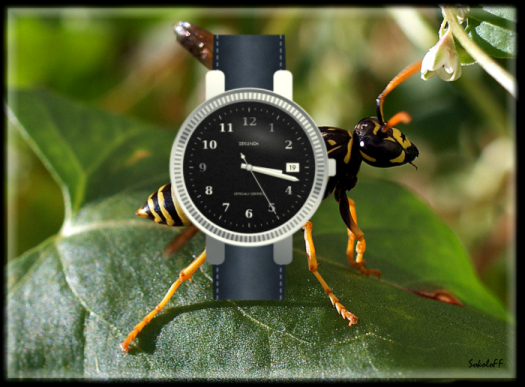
3:17:25
